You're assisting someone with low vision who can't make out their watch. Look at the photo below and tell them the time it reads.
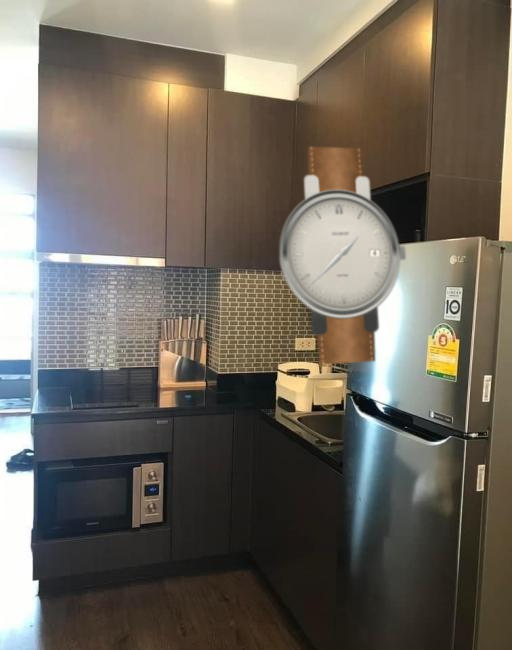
1:38
